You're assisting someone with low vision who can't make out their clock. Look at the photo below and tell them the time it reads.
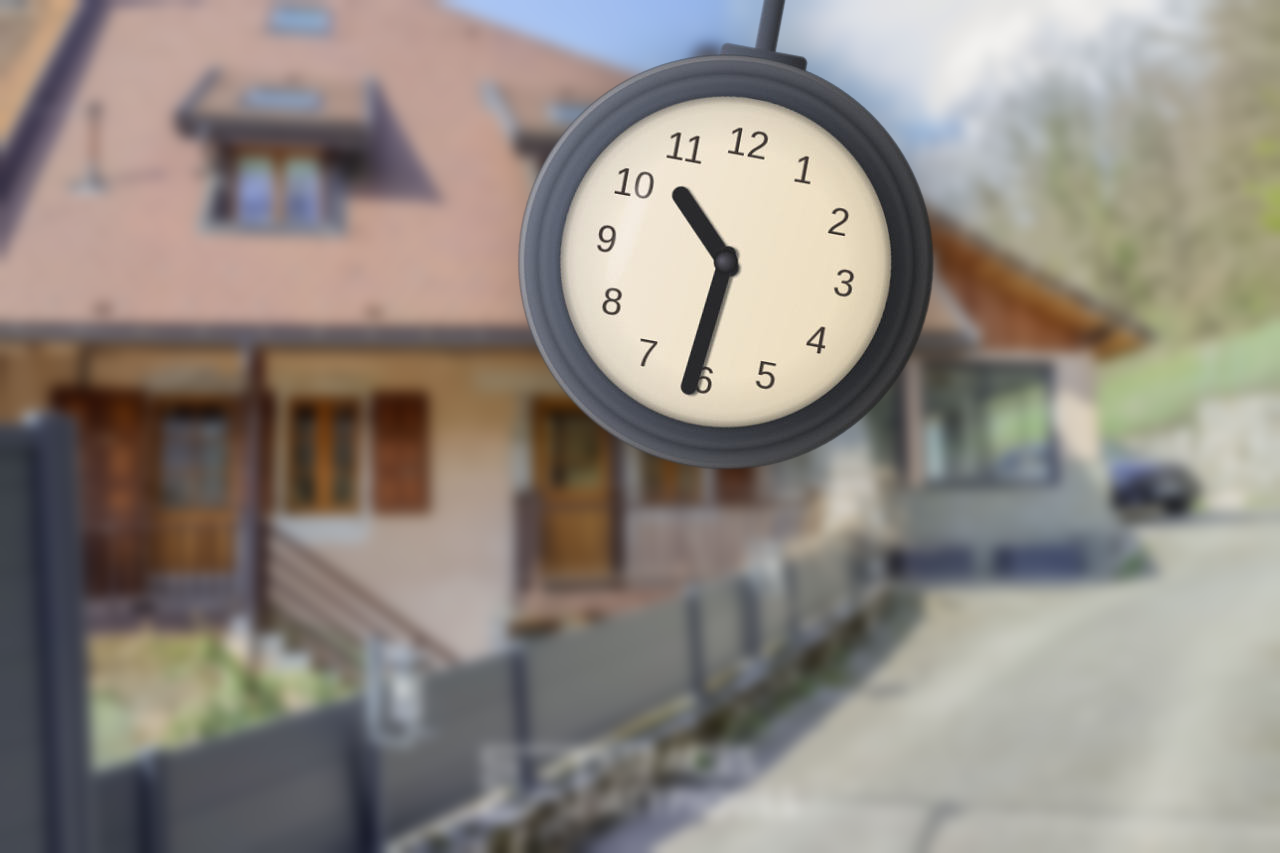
10:31
